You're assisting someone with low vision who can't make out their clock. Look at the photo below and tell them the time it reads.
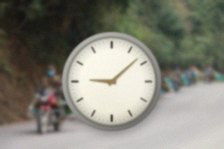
9:08
